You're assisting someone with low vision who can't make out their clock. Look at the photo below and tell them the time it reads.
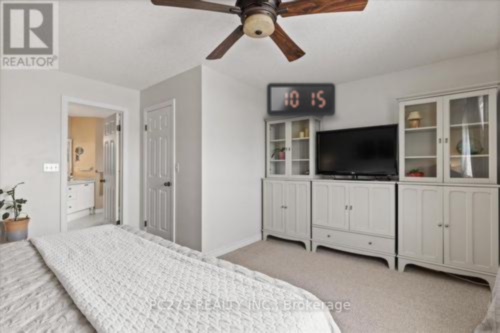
10:15
